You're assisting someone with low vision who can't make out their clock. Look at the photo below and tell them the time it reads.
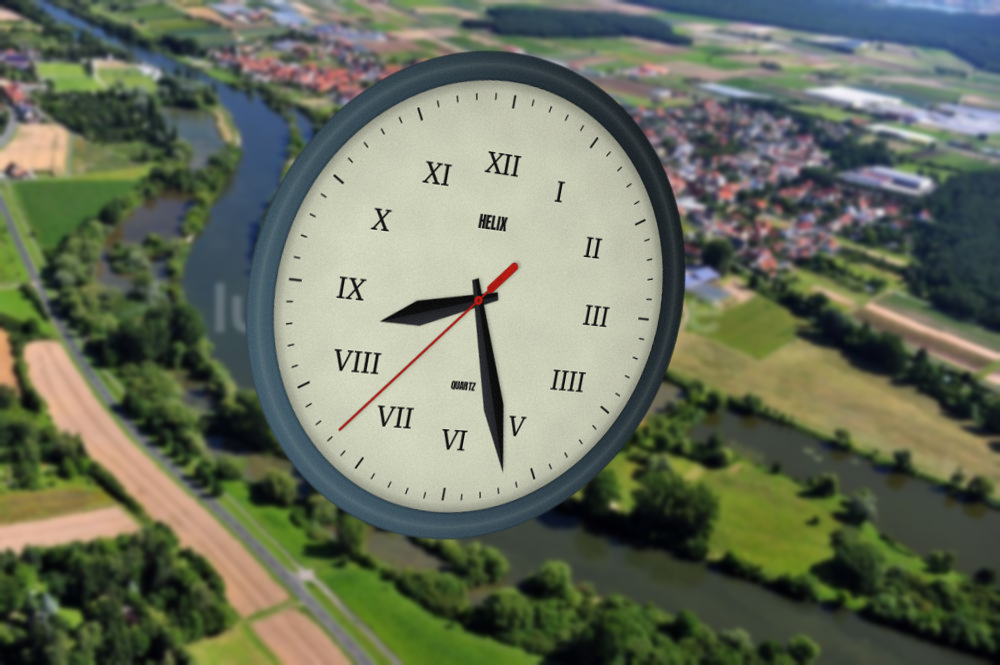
8:26:37
